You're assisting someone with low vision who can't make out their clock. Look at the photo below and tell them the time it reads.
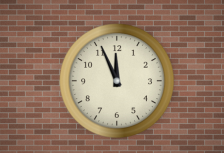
11:56
